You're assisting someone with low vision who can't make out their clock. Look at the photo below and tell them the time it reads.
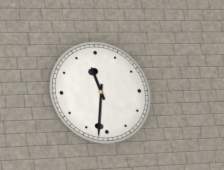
11:32
